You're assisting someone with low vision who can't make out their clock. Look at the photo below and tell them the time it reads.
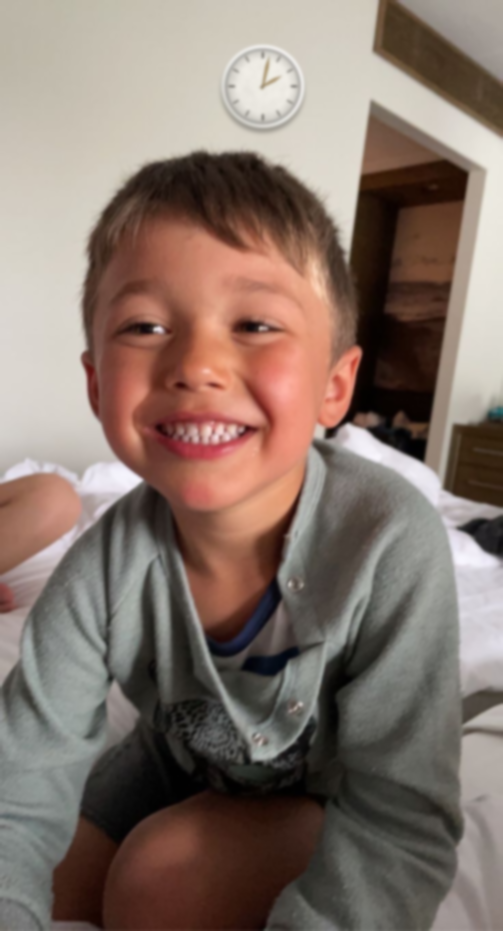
2:02
